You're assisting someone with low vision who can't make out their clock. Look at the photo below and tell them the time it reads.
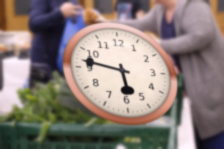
5:47
